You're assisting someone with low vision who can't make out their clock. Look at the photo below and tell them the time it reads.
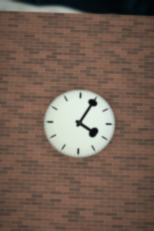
4:05
